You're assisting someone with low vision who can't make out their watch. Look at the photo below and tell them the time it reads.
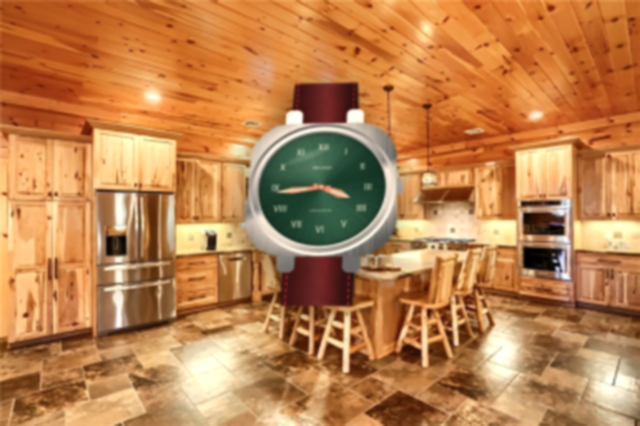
3:44
